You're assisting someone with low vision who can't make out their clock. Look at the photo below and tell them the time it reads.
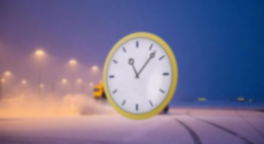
11:07
